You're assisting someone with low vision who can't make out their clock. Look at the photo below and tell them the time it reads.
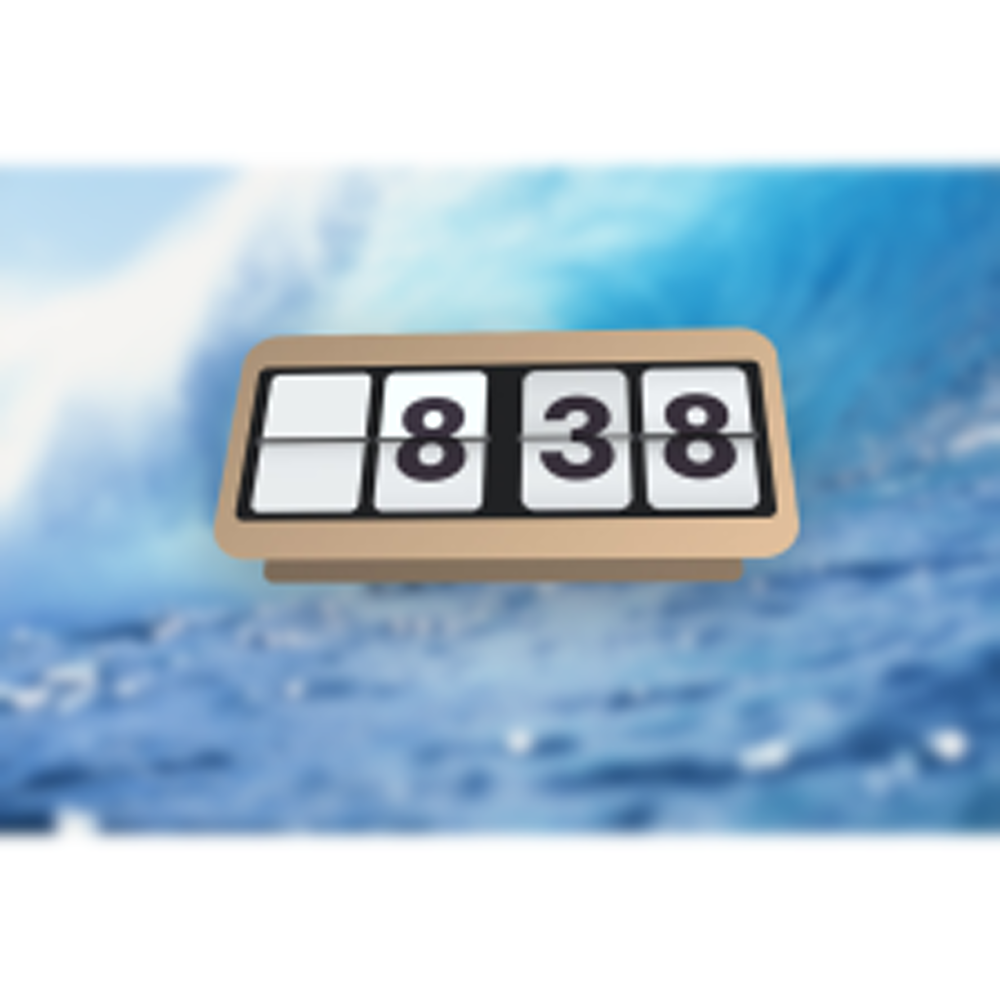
8:38
